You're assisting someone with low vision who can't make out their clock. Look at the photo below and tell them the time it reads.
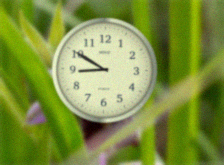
8:50
